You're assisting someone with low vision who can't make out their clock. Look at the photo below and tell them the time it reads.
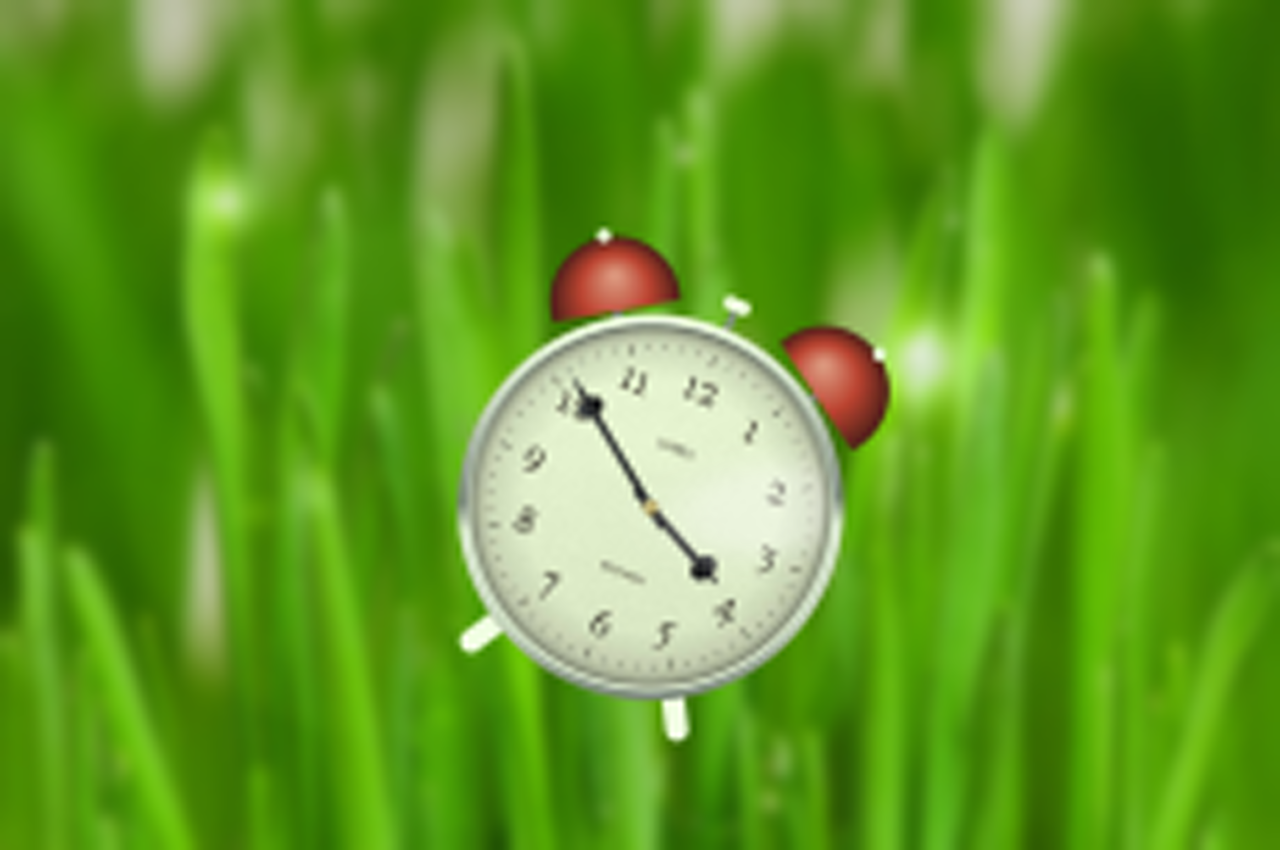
3:51
